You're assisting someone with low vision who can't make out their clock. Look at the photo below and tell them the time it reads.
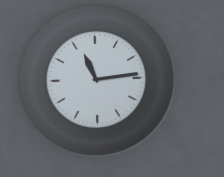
11:14
